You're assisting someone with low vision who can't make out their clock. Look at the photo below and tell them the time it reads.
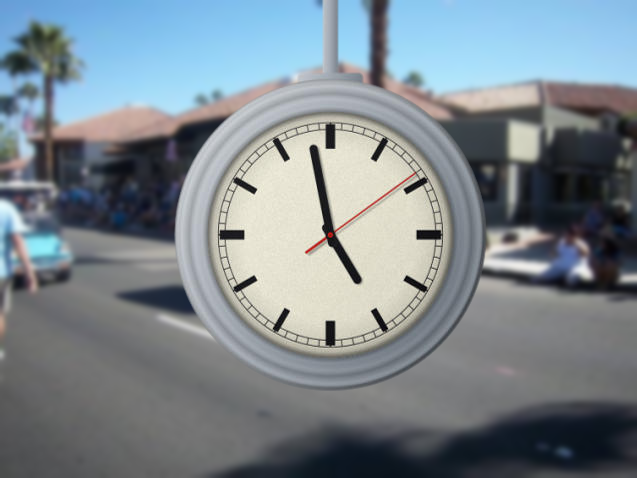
4:58:09
